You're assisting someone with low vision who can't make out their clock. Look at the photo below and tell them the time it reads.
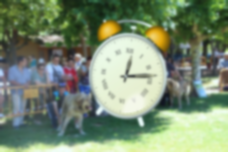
12:13
